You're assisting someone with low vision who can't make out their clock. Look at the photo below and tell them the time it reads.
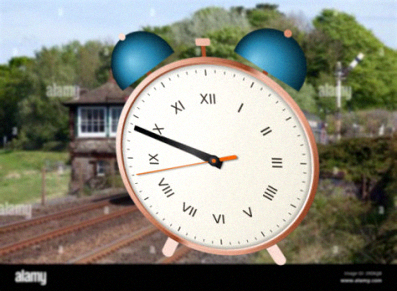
9:48:43
